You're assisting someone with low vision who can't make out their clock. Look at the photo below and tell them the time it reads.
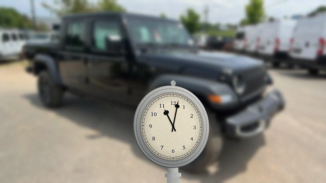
11:02
